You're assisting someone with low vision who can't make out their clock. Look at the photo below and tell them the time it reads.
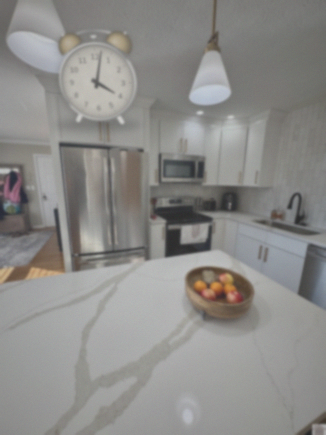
4:02
